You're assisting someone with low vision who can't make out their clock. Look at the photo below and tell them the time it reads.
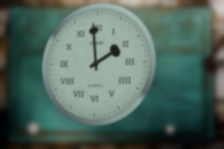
1:59
